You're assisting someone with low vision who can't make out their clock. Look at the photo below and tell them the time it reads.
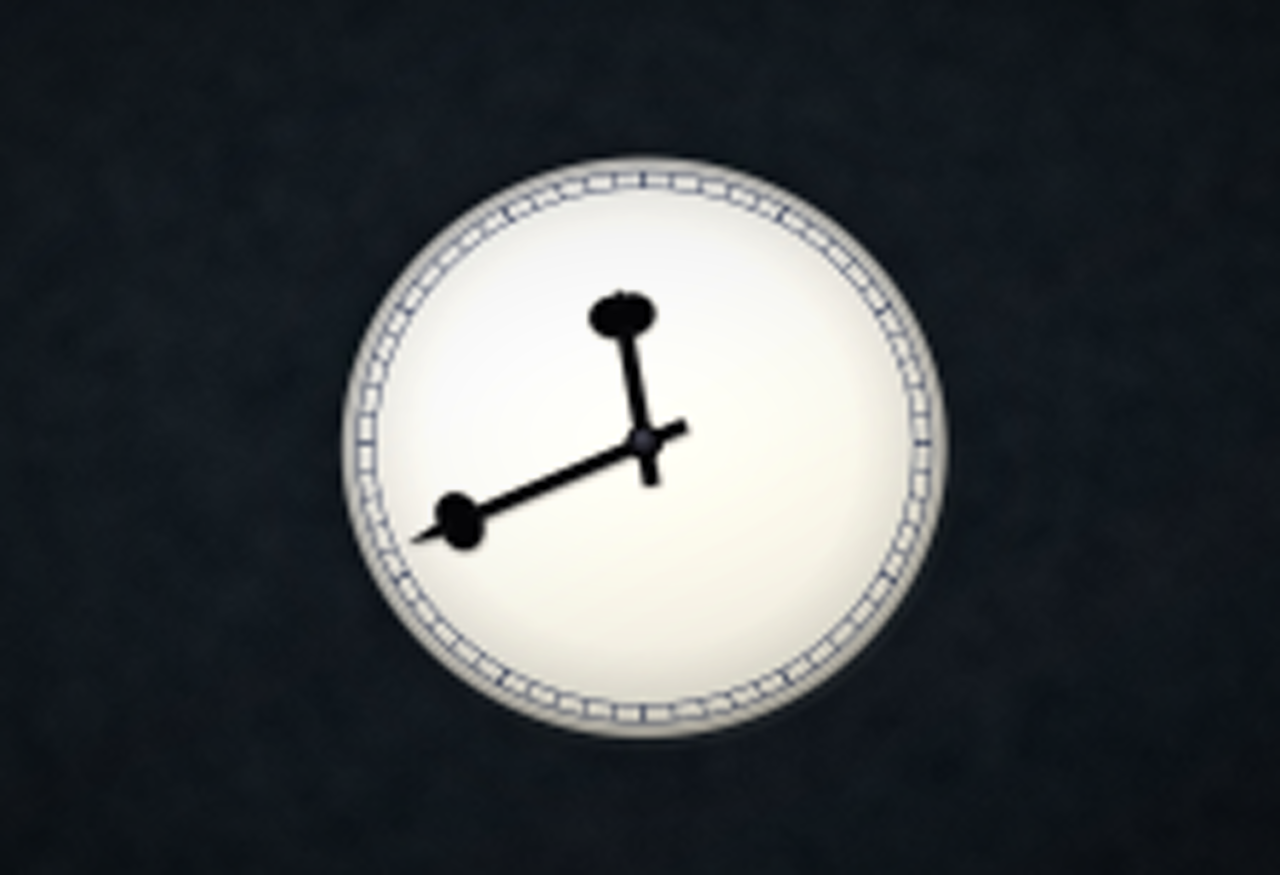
11:41
